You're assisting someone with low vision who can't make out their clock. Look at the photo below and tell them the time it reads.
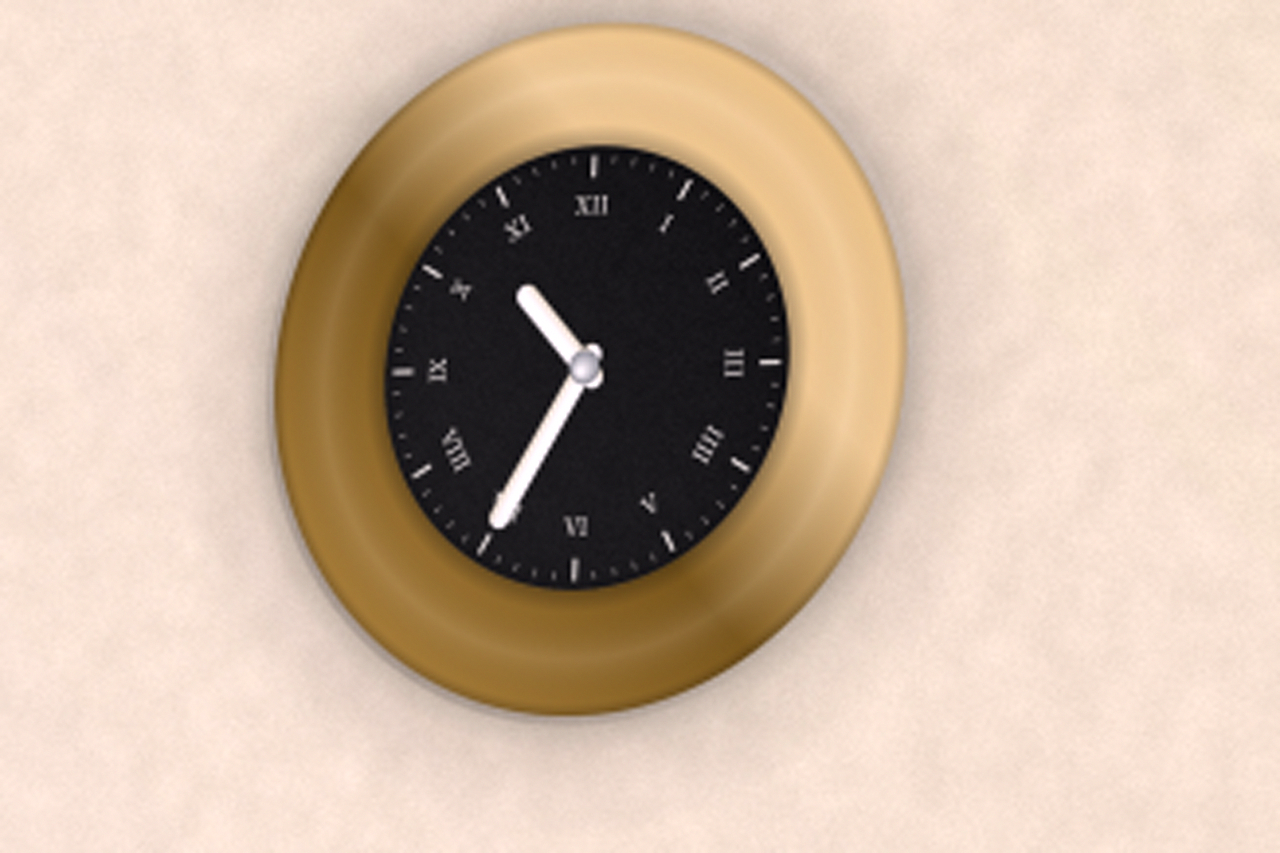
10:35
